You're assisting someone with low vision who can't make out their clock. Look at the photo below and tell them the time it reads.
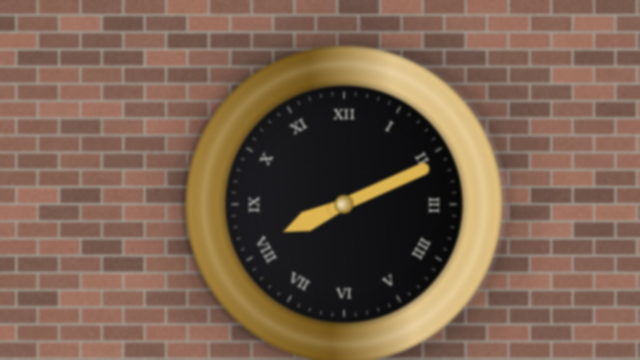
8:11
